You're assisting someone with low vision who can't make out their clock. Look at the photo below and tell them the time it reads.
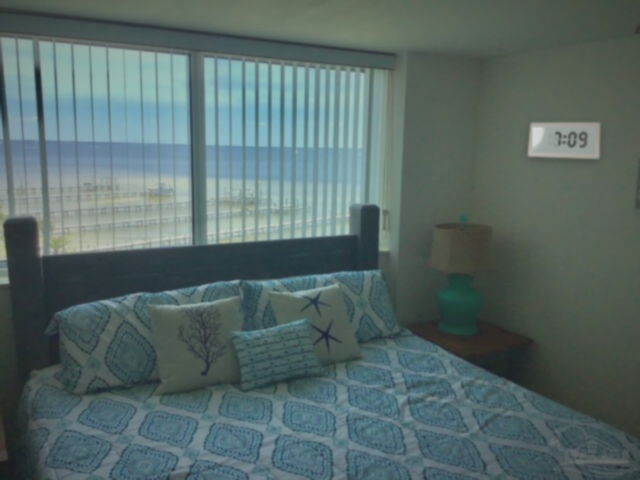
7:09
